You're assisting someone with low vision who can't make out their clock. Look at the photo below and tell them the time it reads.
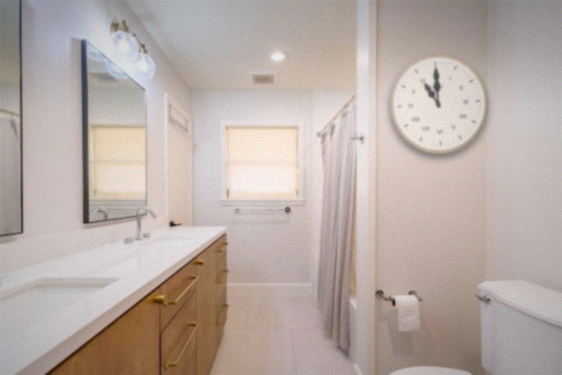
11:00
